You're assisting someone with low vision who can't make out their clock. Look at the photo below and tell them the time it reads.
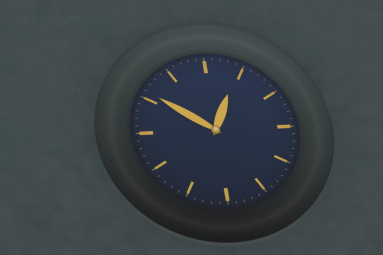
12:51
